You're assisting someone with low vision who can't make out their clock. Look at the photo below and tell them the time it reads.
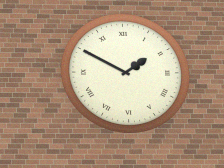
1:50
